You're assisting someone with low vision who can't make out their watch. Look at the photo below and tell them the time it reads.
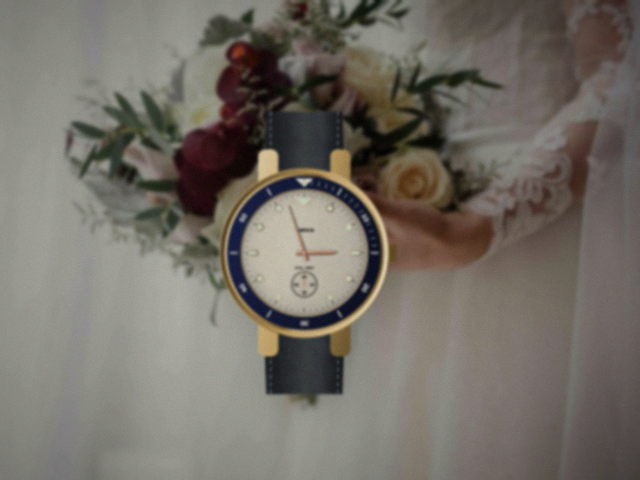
2:57
